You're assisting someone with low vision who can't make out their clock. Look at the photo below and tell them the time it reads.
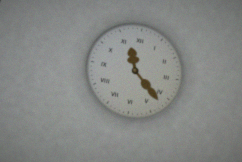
11:22
